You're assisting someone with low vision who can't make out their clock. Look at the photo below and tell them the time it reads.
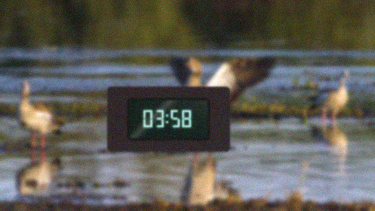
3:58
